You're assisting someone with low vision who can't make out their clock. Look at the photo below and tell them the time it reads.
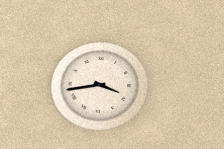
3:43
